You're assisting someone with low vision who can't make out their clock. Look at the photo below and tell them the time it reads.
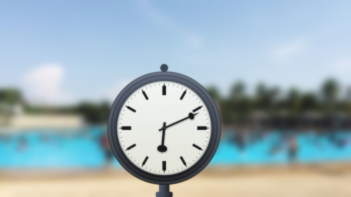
6:11
